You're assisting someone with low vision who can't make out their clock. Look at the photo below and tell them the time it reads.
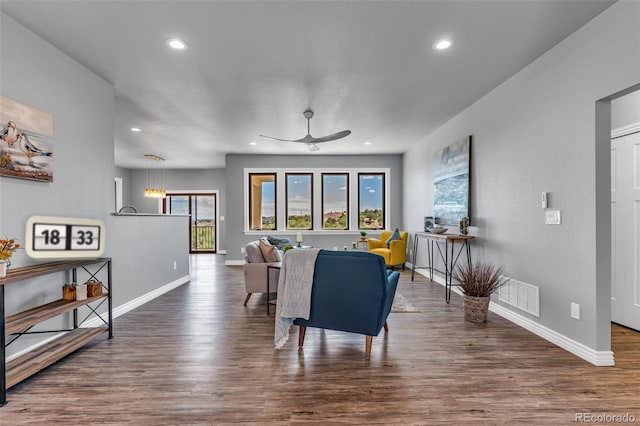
18:33
